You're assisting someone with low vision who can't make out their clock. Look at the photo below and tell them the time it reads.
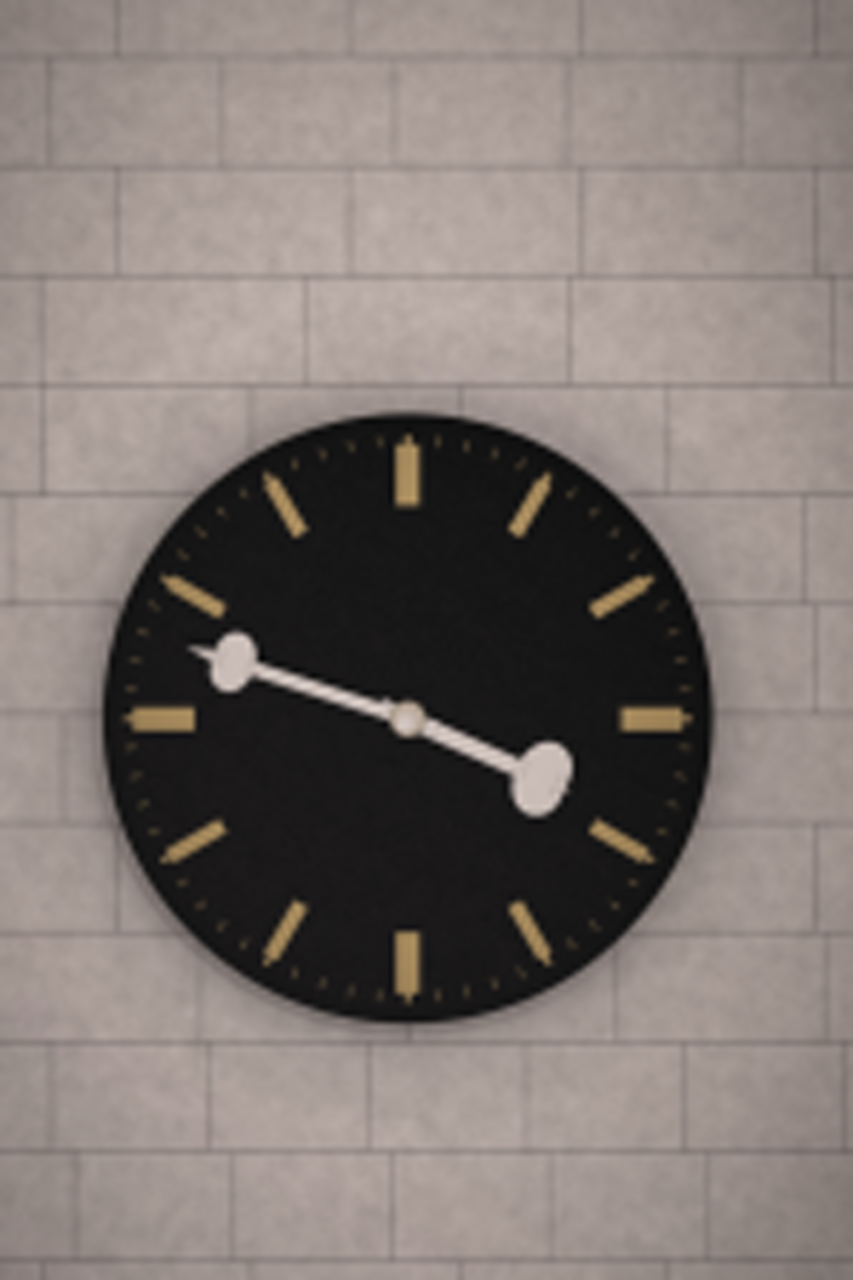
3:48
